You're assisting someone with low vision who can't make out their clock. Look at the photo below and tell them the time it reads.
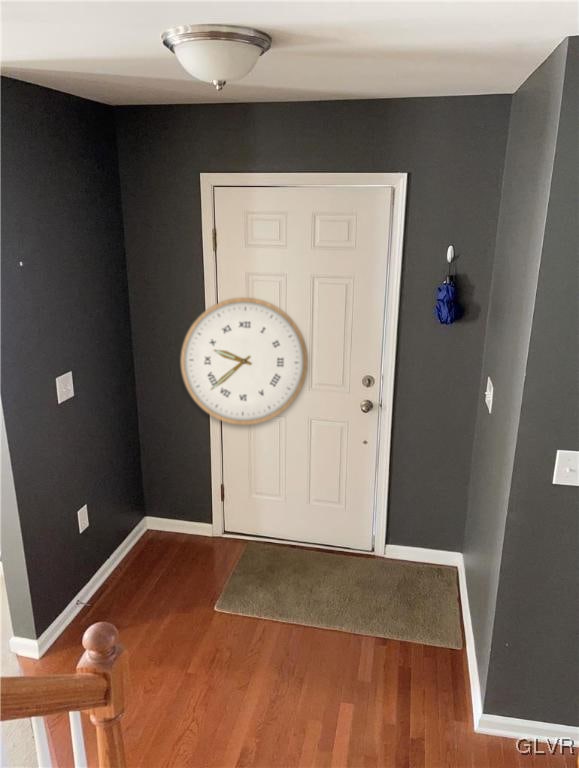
9:38
